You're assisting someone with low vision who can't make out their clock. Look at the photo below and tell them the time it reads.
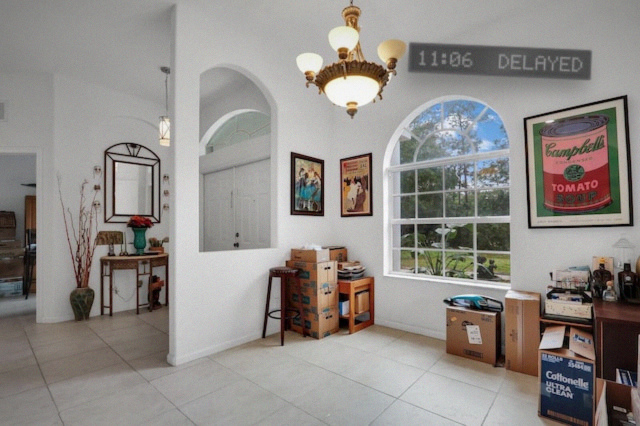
11:06
